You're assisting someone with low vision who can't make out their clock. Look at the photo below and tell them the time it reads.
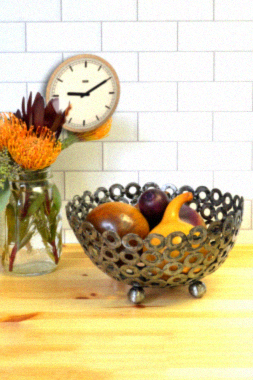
9:10
